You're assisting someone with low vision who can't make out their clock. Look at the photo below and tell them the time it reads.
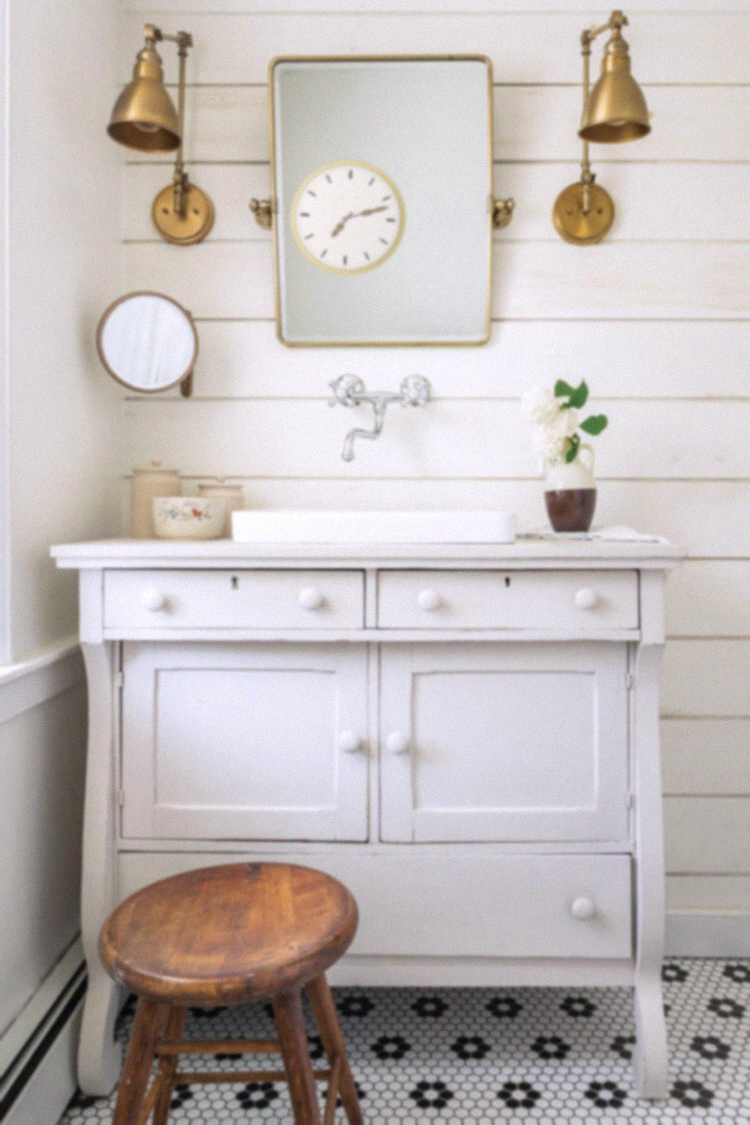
7:12
